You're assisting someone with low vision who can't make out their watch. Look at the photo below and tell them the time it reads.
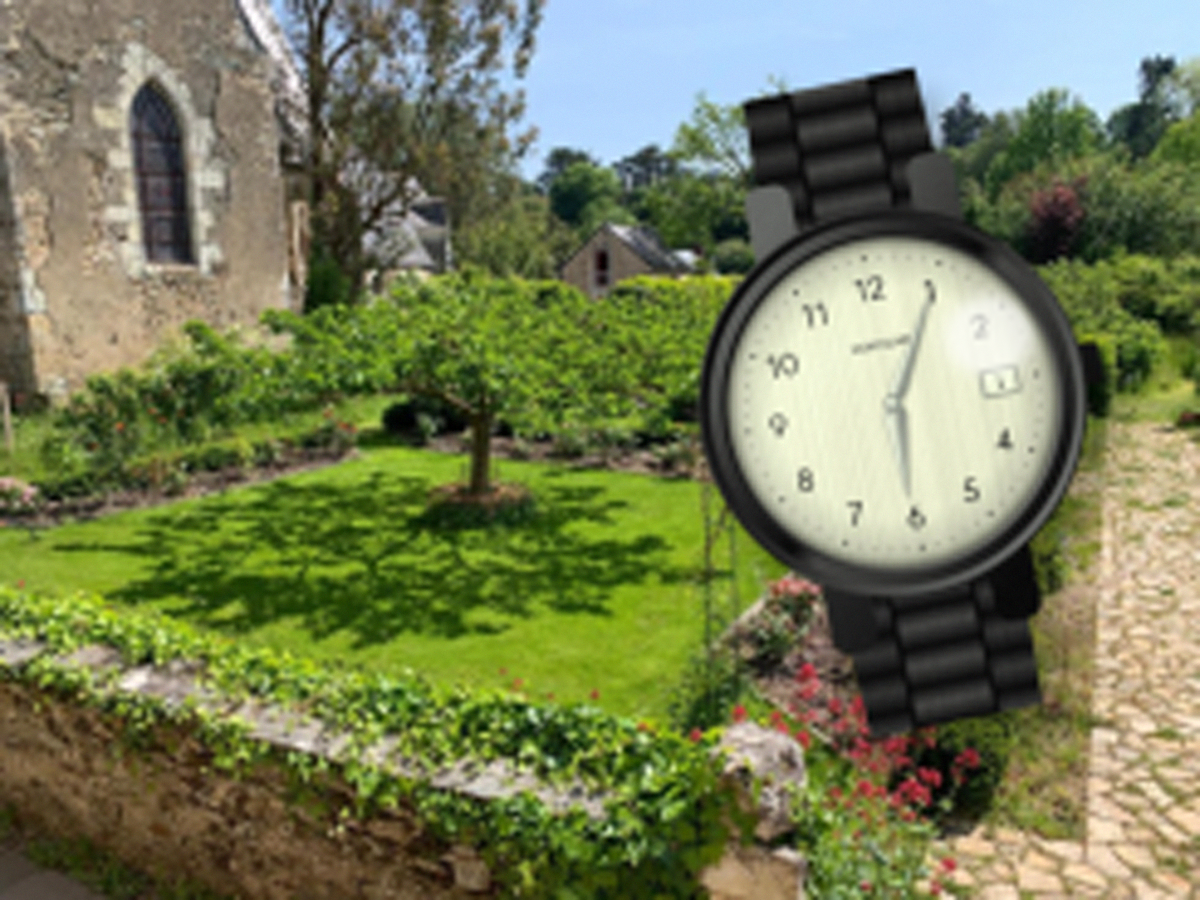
6:05
